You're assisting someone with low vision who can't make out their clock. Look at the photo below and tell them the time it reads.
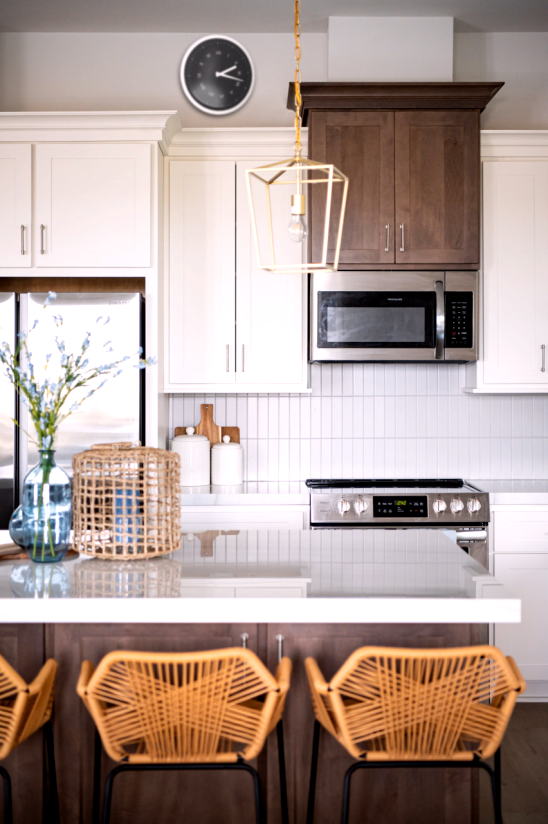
2:18
